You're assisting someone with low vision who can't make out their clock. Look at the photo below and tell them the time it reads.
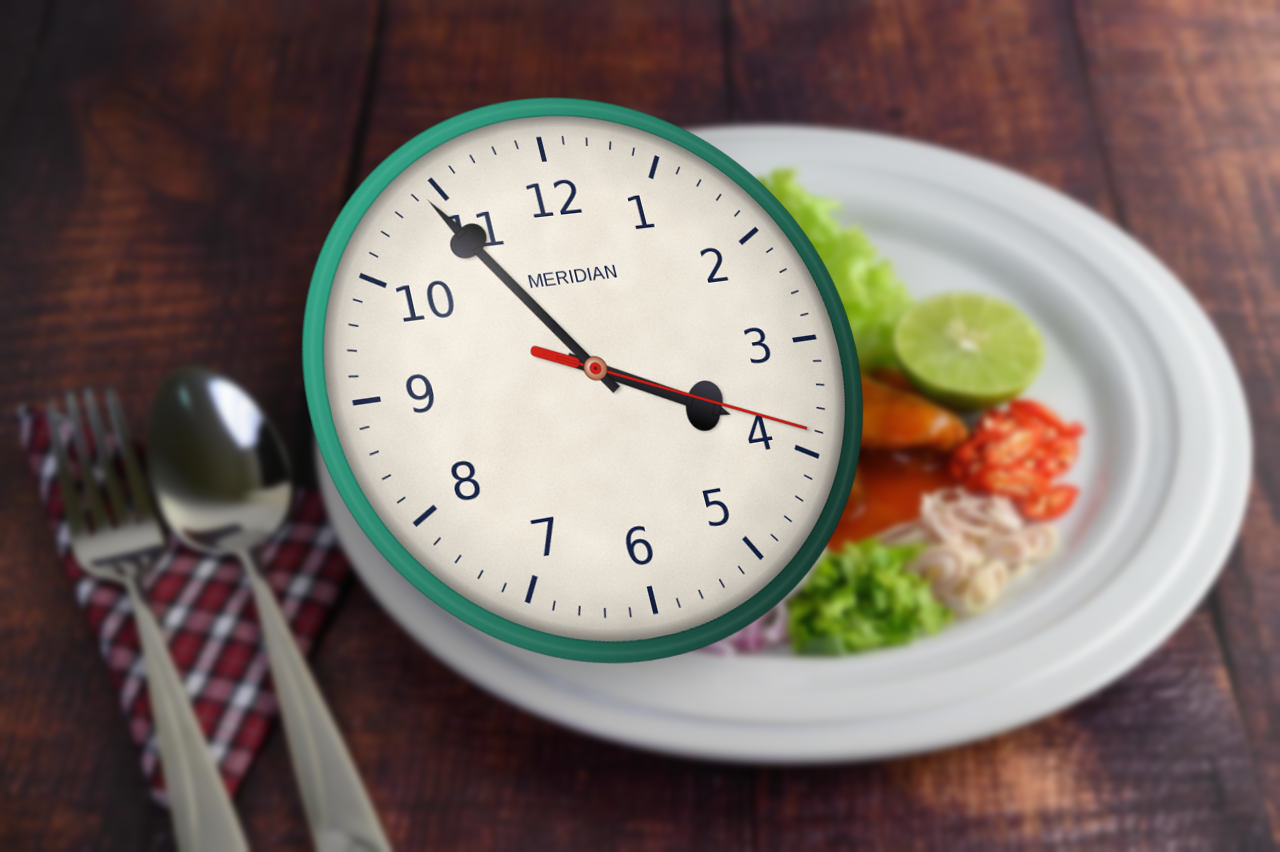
3:54:19
